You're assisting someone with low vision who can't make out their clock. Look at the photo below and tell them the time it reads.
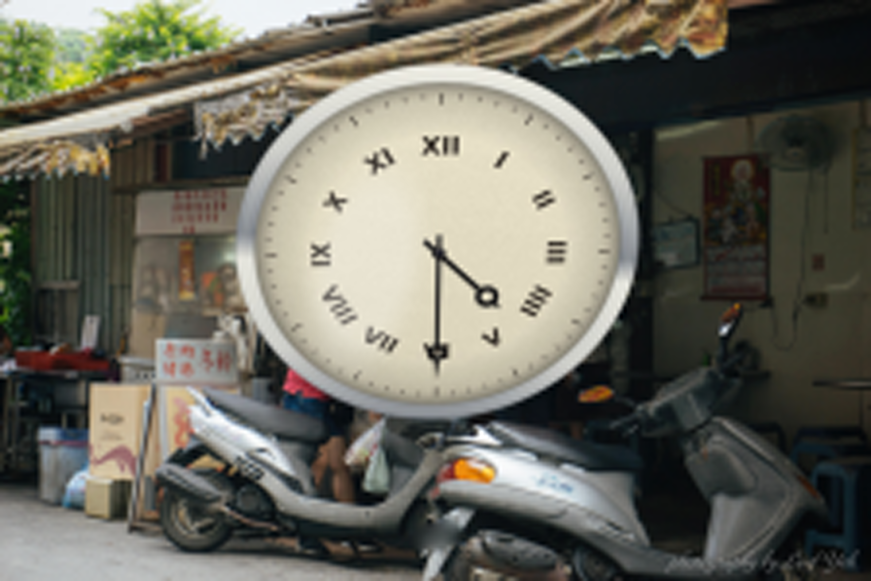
4:30
